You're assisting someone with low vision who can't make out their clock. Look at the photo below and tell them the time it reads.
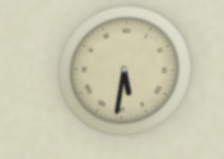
5:31
